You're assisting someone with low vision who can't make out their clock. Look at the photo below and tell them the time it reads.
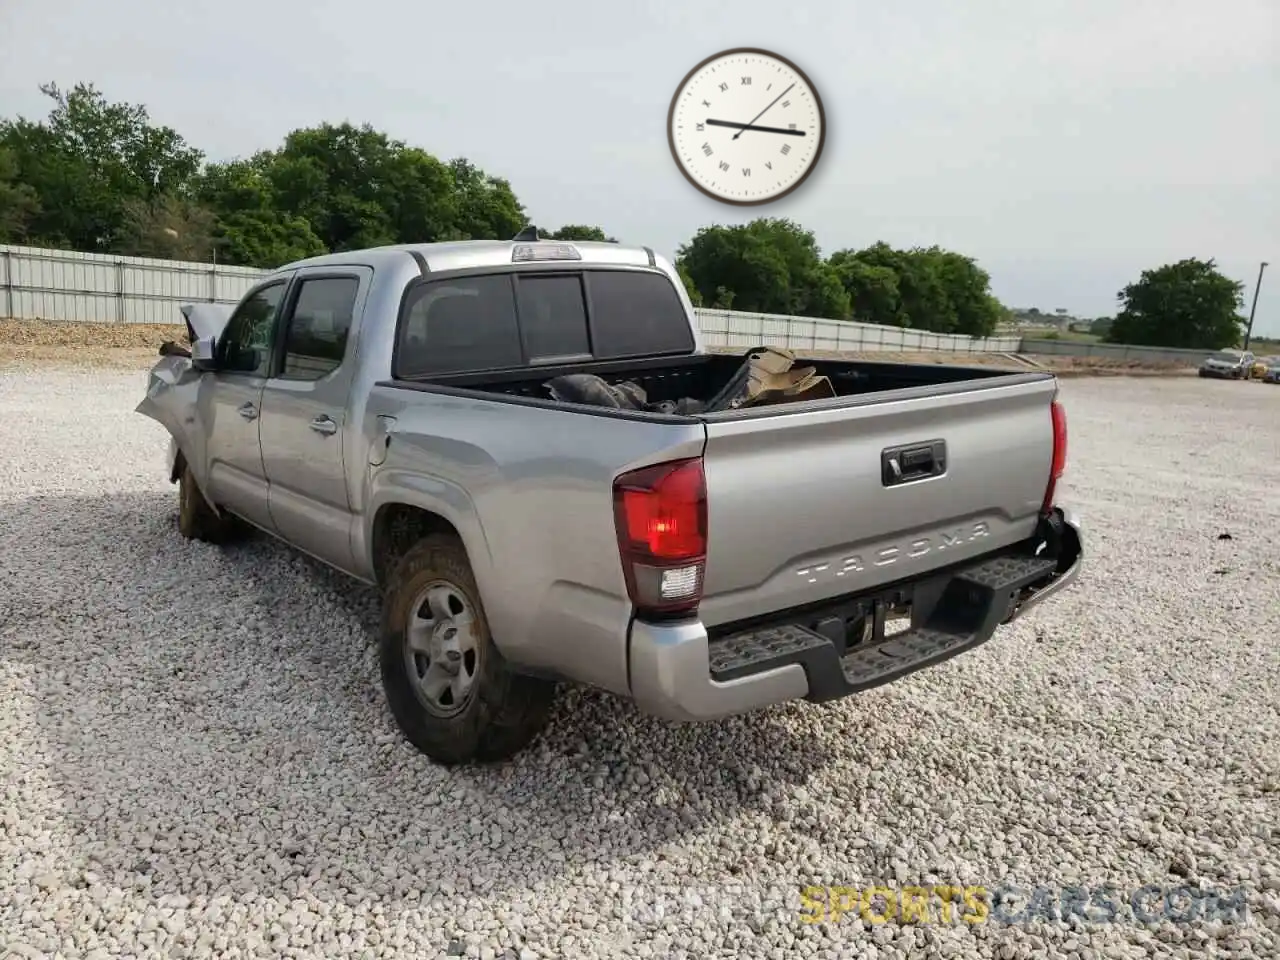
9:16:08
